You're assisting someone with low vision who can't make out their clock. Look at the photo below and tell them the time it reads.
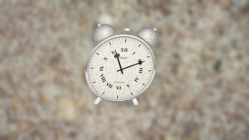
11:11
